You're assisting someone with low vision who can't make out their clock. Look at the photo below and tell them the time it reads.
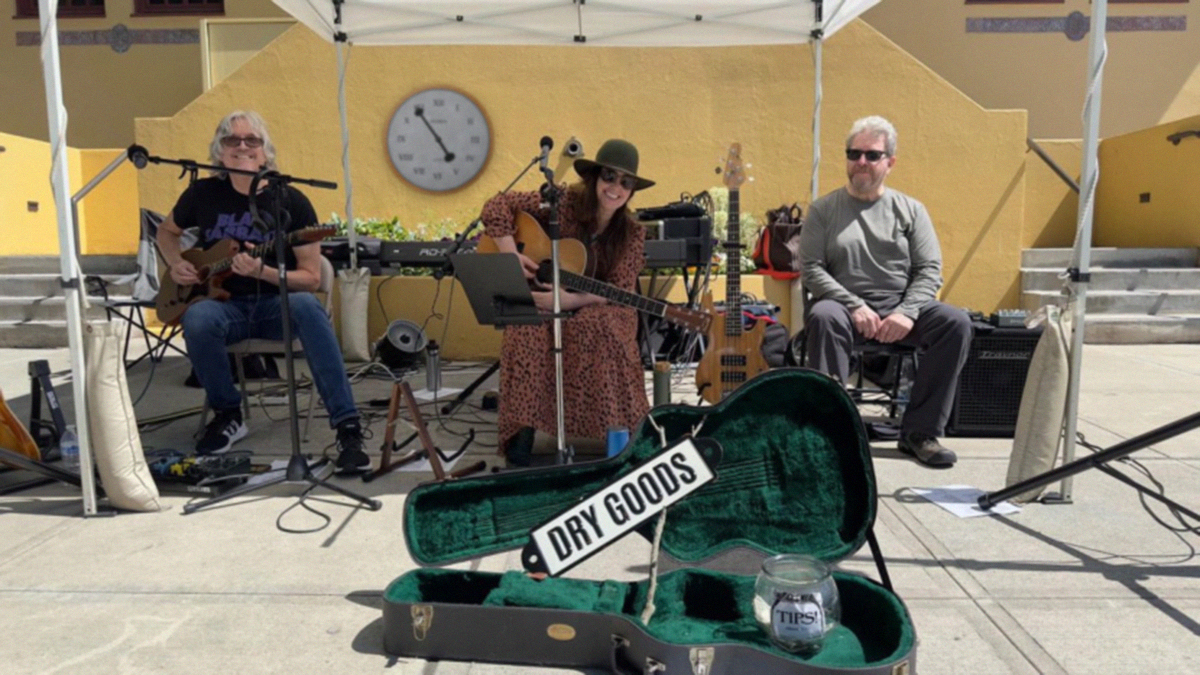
4:54
